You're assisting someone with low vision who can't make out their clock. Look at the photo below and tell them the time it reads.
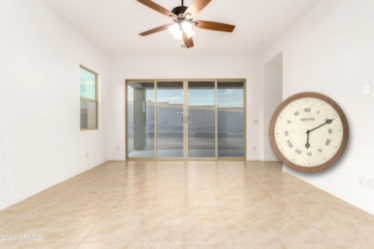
6:11
